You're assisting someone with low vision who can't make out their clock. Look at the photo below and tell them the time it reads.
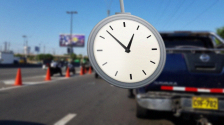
12:53
